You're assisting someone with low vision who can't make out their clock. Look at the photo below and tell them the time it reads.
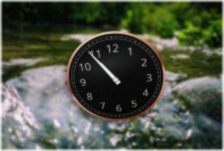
10:54
